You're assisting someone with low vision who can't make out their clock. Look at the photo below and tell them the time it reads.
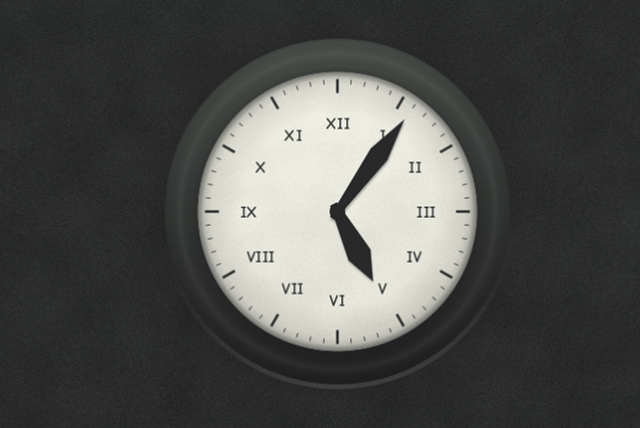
5:06
